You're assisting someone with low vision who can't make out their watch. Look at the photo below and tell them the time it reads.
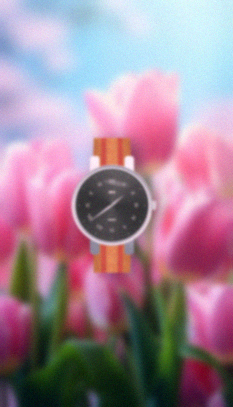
1:39
